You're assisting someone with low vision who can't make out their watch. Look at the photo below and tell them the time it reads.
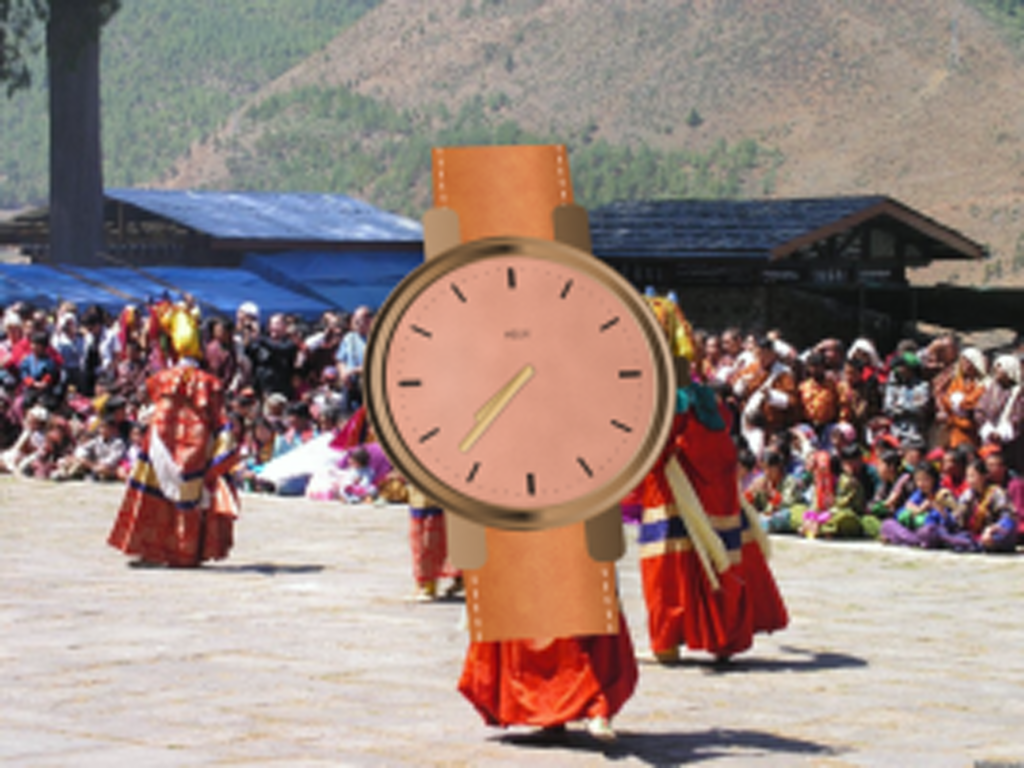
7:37
